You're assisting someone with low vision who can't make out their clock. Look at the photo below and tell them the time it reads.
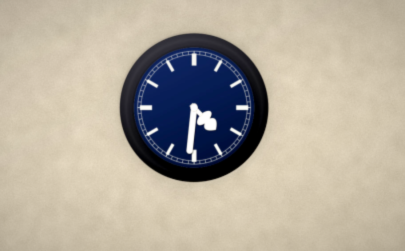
4:31
